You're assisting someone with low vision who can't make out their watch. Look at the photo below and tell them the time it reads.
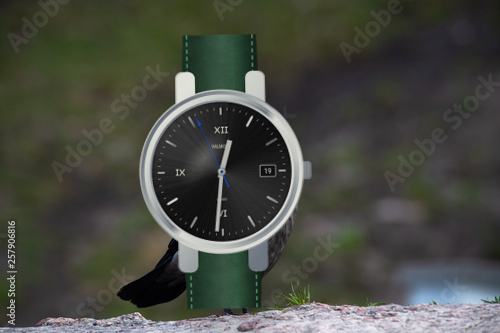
12:30:56
